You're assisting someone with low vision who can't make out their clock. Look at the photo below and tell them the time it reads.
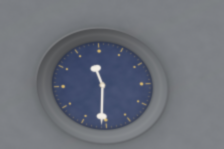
11:31
